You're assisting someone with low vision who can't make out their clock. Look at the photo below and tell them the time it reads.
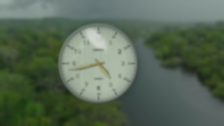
4:43
